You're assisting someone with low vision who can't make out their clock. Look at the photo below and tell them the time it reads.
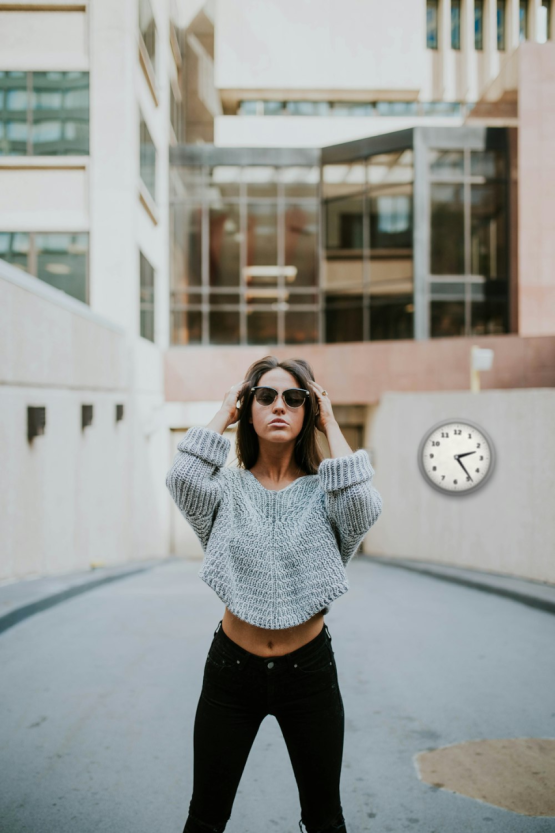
2:24
